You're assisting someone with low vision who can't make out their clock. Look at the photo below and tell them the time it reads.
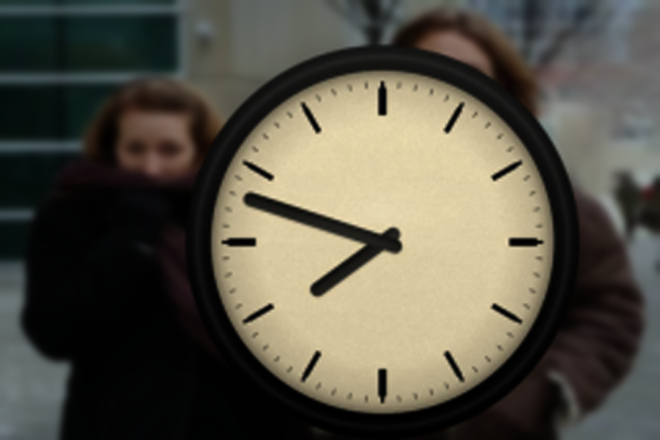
7:48
